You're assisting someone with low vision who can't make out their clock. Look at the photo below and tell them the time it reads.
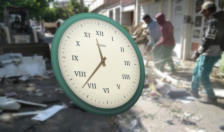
11:37
